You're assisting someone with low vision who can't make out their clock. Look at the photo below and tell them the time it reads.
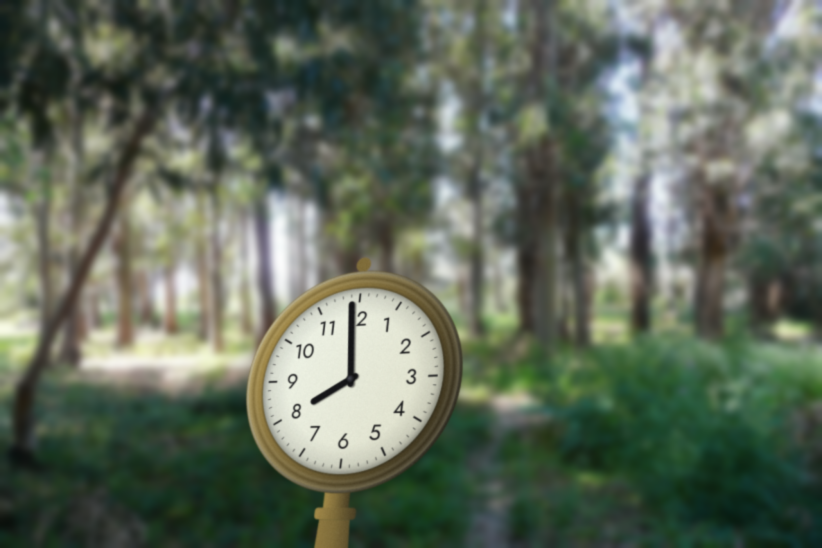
7:59
